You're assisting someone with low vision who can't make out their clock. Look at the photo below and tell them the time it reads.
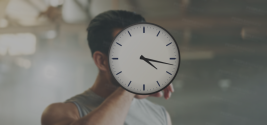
4:17
